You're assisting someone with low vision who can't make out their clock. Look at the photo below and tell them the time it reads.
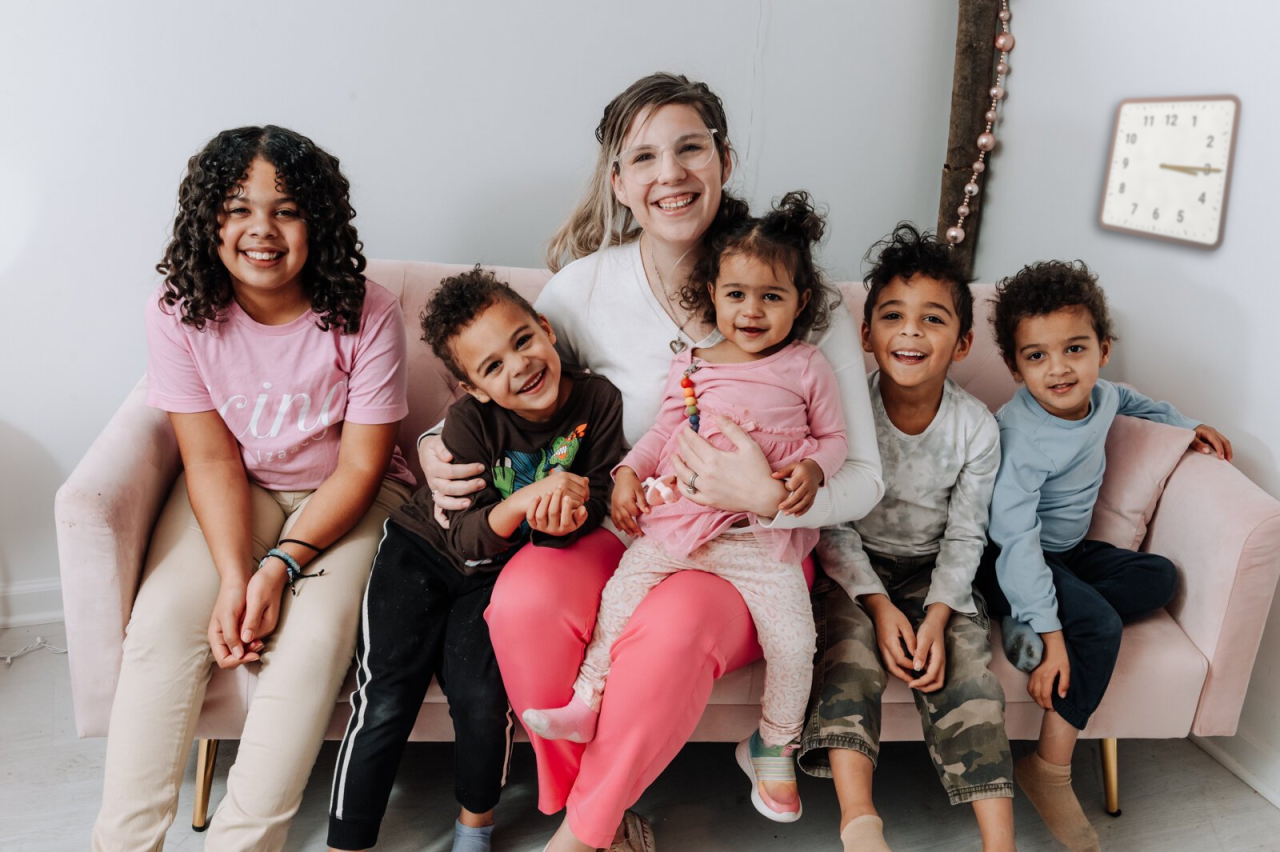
3:15
